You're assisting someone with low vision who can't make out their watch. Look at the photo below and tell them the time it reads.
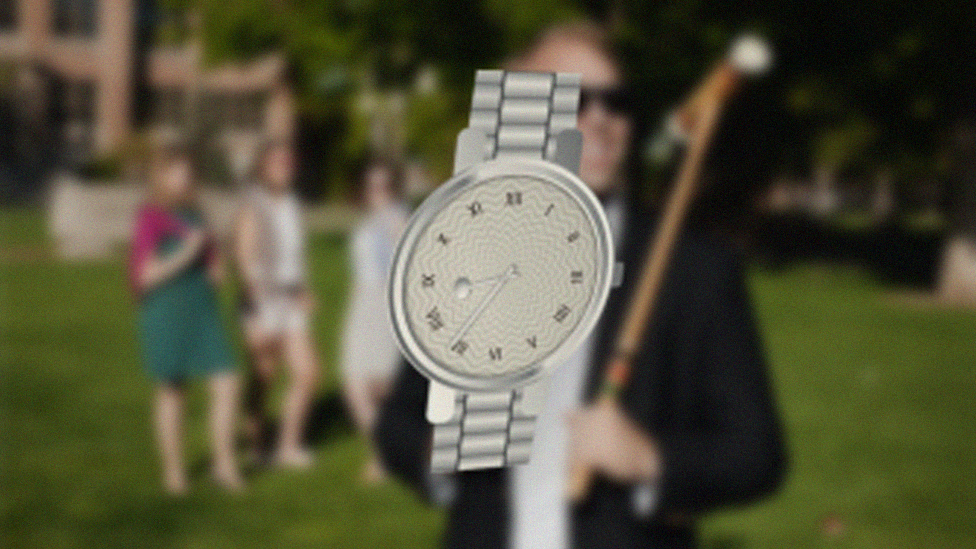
8:36
